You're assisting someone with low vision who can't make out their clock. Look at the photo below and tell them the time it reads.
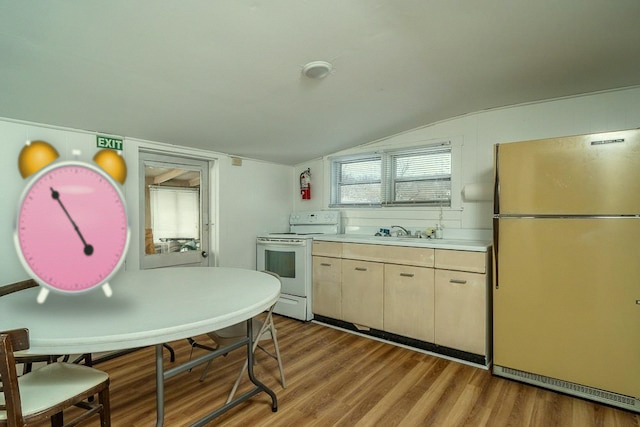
4:54
